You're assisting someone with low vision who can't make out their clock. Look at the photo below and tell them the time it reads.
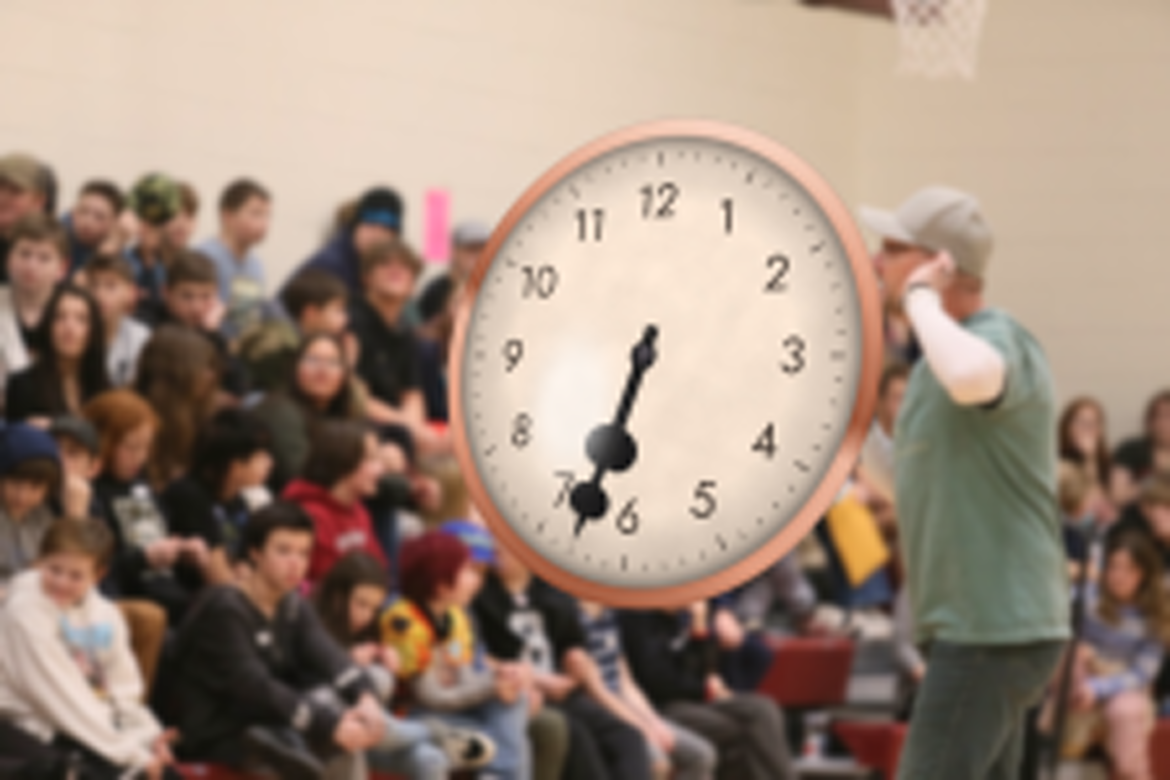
6:33
